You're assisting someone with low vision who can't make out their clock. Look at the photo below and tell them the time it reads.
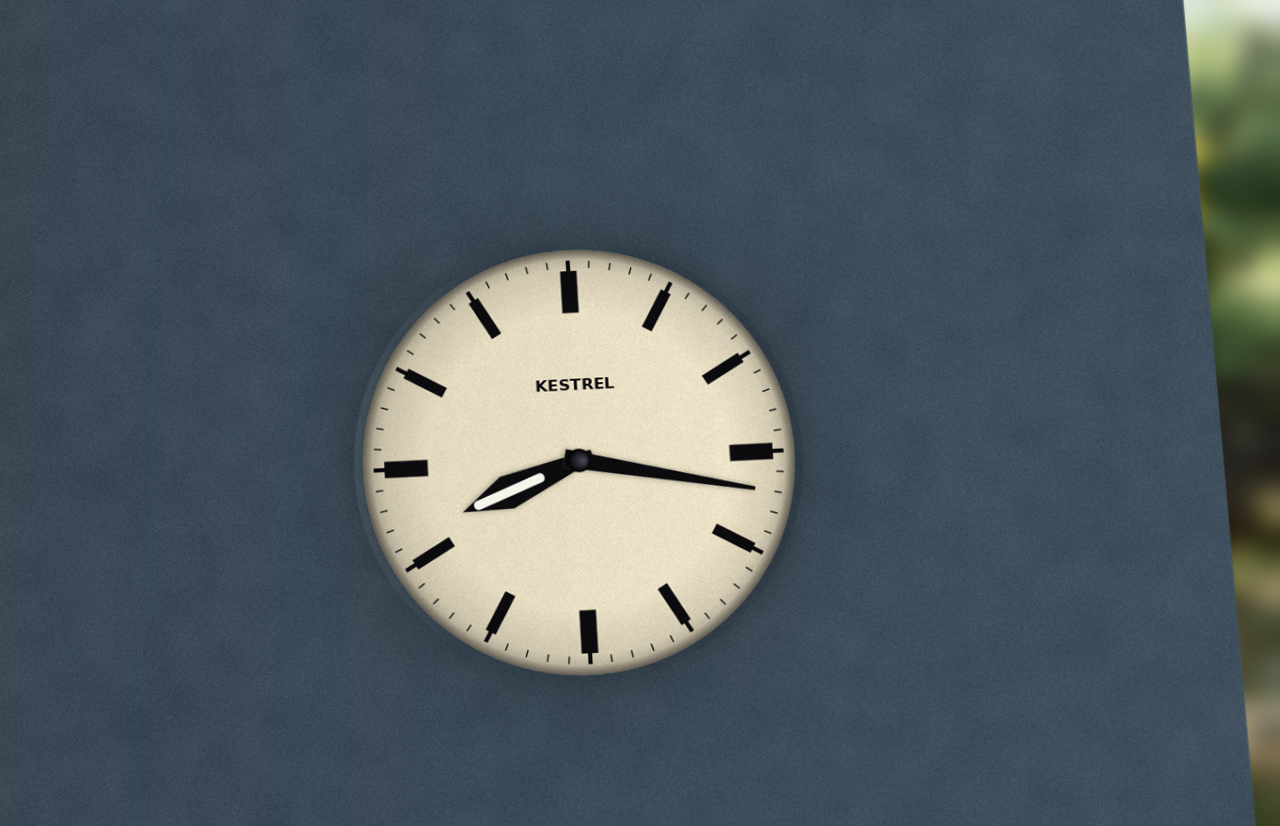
8:17
